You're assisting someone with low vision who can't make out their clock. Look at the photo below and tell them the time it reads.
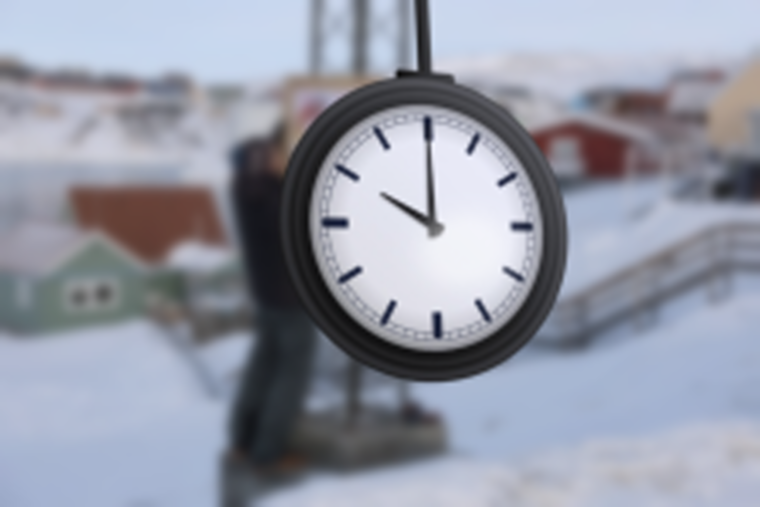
10:00
